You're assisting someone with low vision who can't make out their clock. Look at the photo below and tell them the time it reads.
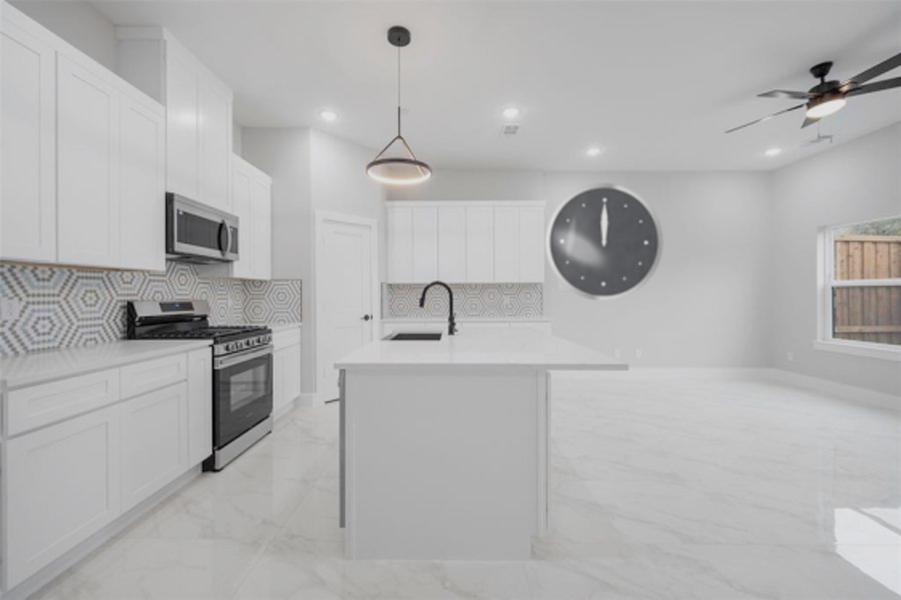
12:00
